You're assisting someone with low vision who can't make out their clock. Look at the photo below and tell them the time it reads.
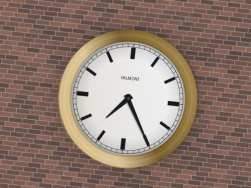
7:25
